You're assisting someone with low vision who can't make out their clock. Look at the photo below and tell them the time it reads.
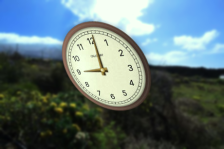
9:01
